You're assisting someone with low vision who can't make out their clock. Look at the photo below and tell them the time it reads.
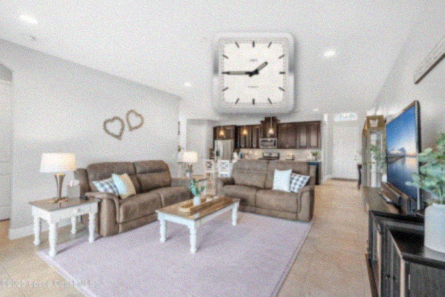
1:45
